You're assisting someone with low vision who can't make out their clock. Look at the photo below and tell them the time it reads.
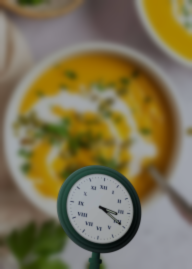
3:20
